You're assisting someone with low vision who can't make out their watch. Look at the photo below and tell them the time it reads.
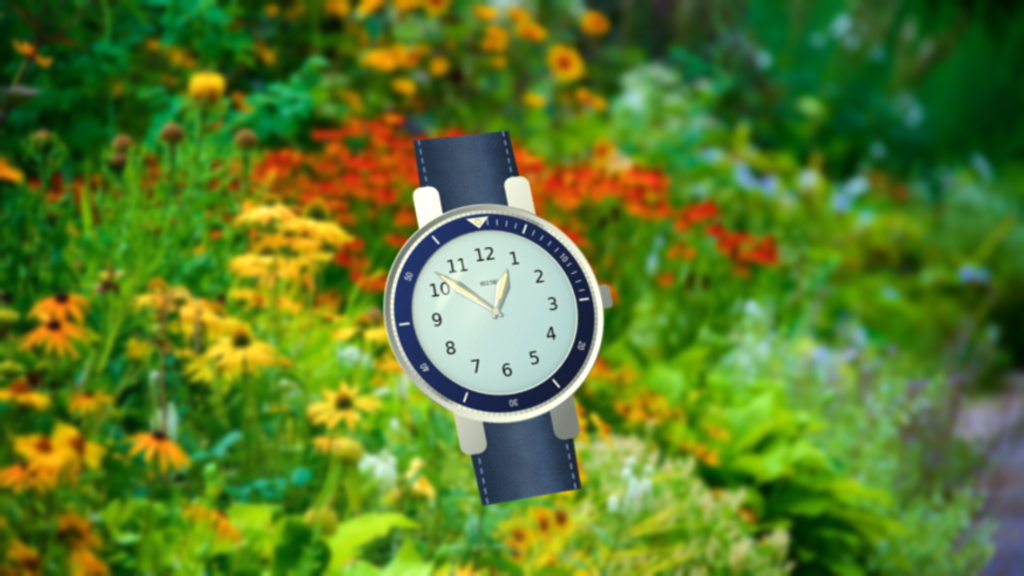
12:52
